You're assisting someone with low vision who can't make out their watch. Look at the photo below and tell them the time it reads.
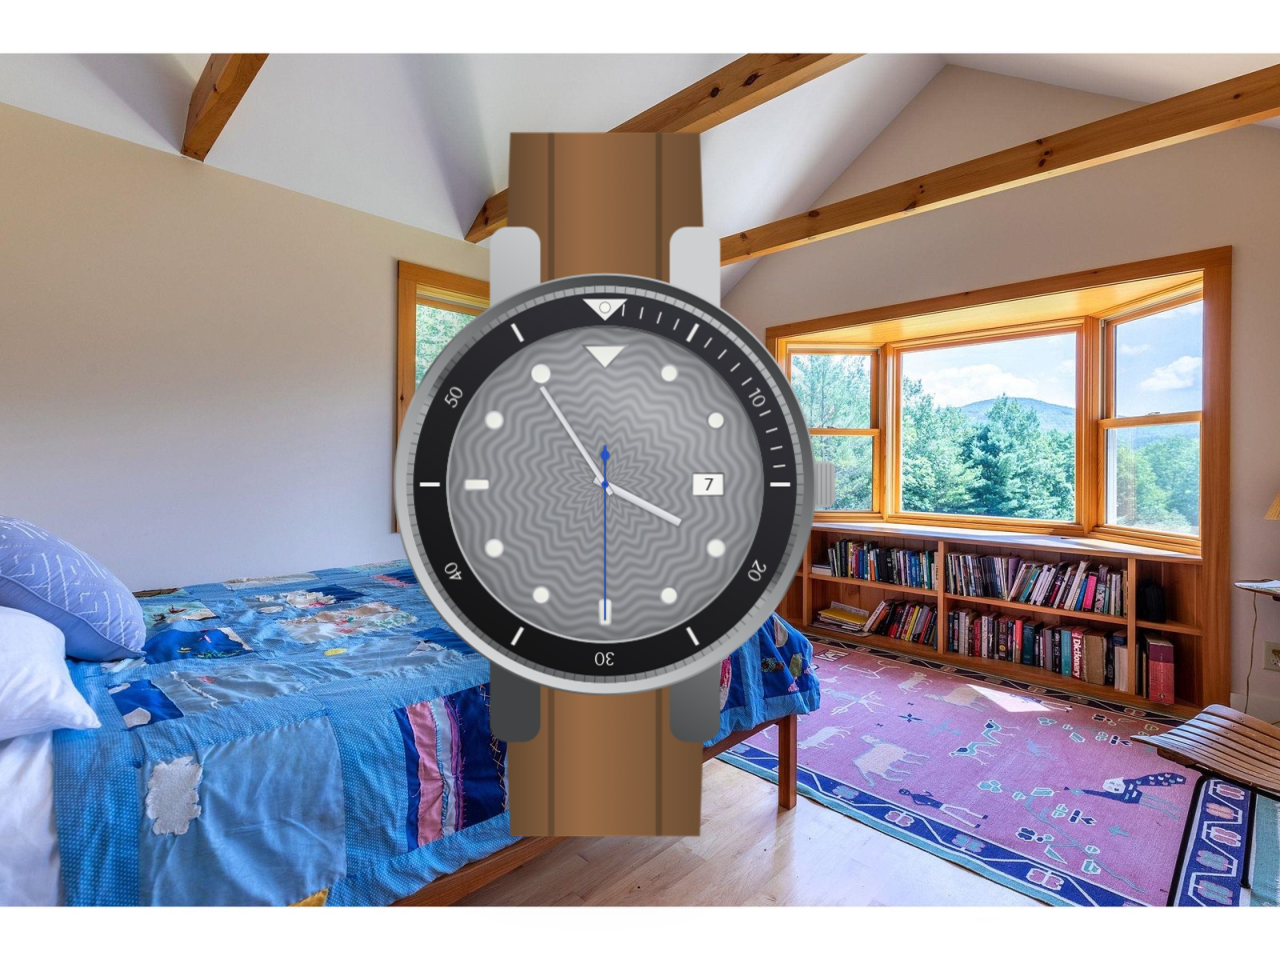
3:54:30
